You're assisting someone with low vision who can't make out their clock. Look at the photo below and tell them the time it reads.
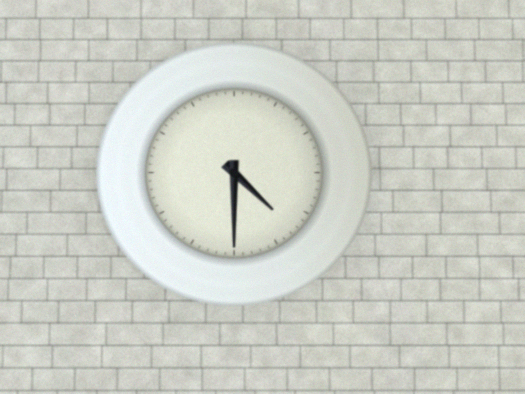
4:30
